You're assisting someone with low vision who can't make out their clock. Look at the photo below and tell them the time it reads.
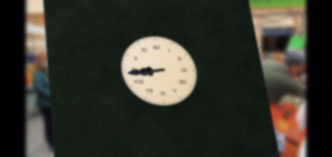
8:44
